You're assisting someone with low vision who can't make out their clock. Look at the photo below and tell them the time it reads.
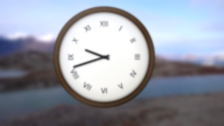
9:42
